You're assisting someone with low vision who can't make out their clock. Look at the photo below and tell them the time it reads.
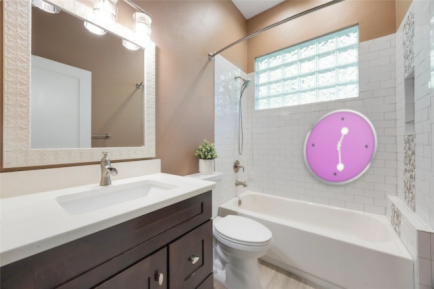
12:28
